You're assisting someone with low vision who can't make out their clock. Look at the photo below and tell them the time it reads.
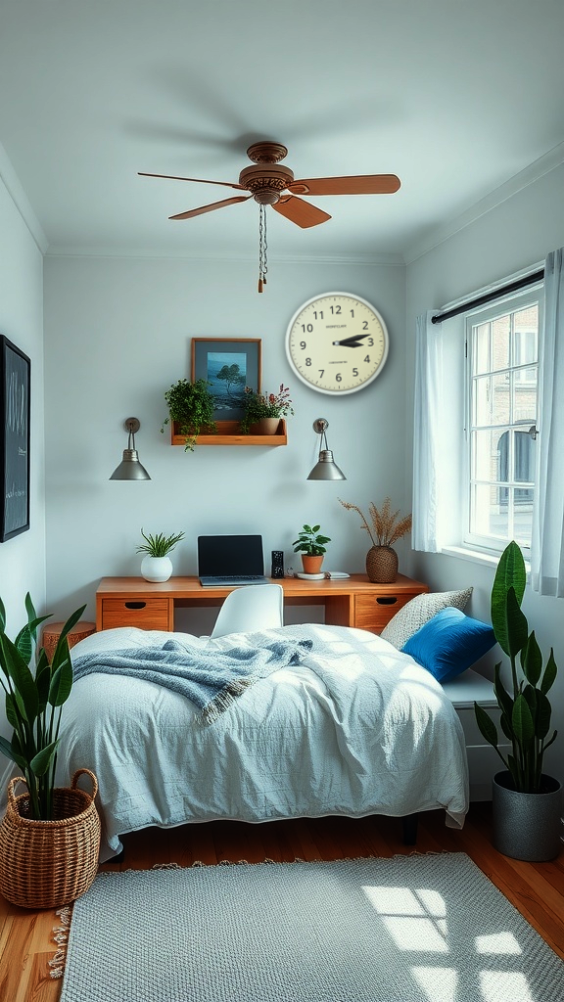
3:13
